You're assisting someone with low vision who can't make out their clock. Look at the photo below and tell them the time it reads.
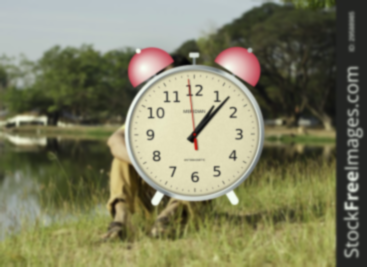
1:06:59
